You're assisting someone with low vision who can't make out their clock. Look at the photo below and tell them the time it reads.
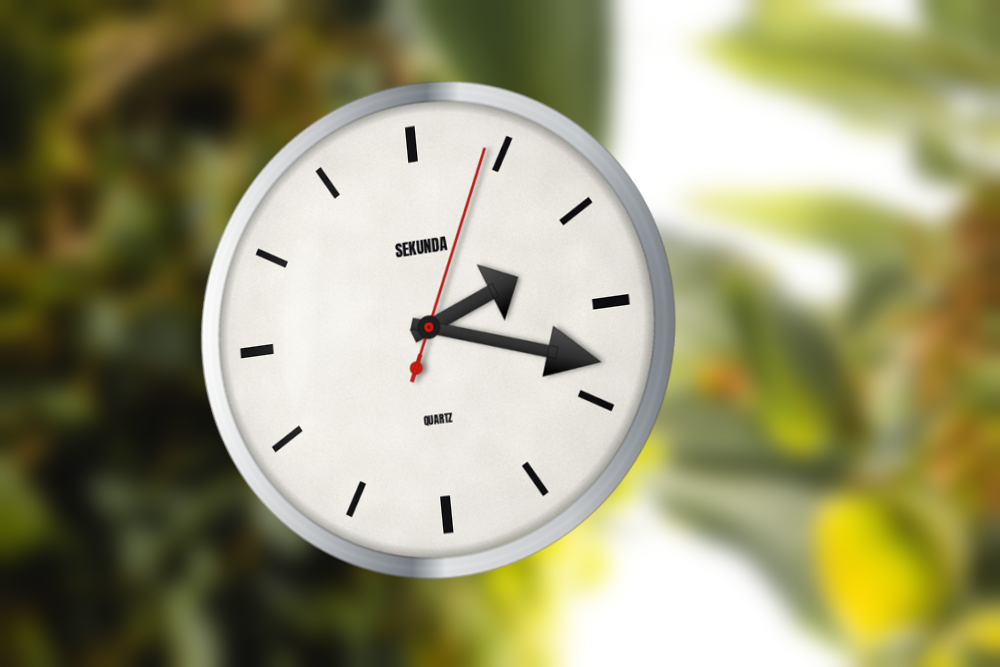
2:18:04
